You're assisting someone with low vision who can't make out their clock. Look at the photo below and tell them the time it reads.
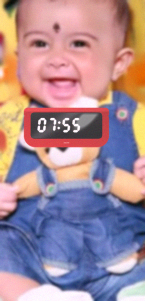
7:55
